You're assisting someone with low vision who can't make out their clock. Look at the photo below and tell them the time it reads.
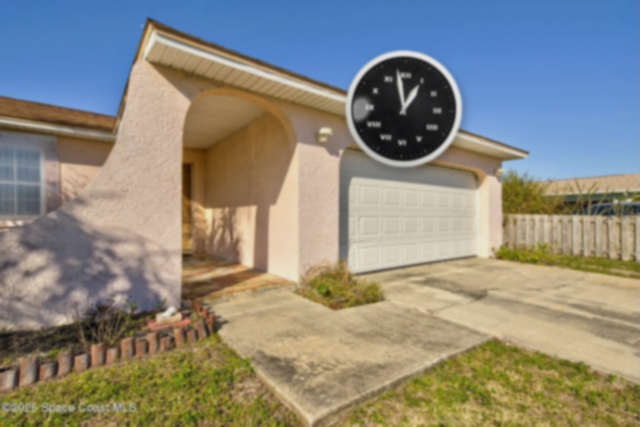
12:58
